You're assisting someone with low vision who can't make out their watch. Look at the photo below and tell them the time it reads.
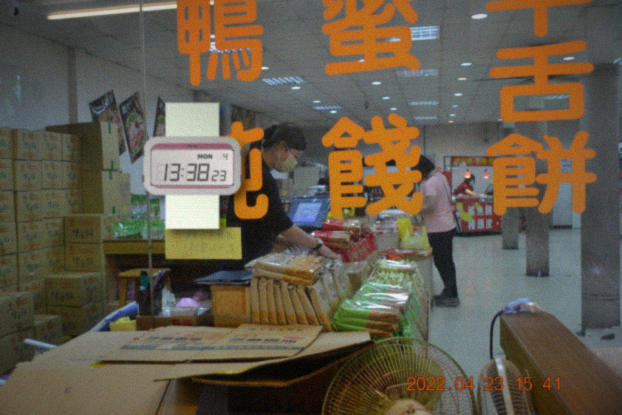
13:38:23
